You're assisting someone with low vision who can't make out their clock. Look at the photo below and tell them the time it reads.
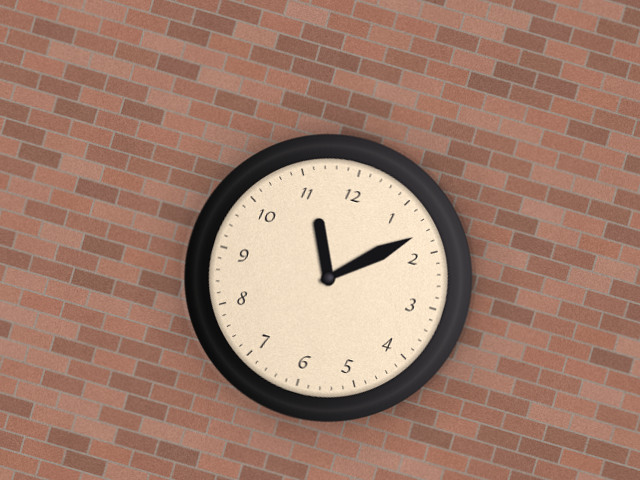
11:08
